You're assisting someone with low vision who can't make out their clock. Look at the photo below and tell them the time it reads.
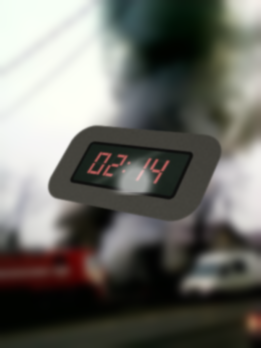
2:14
